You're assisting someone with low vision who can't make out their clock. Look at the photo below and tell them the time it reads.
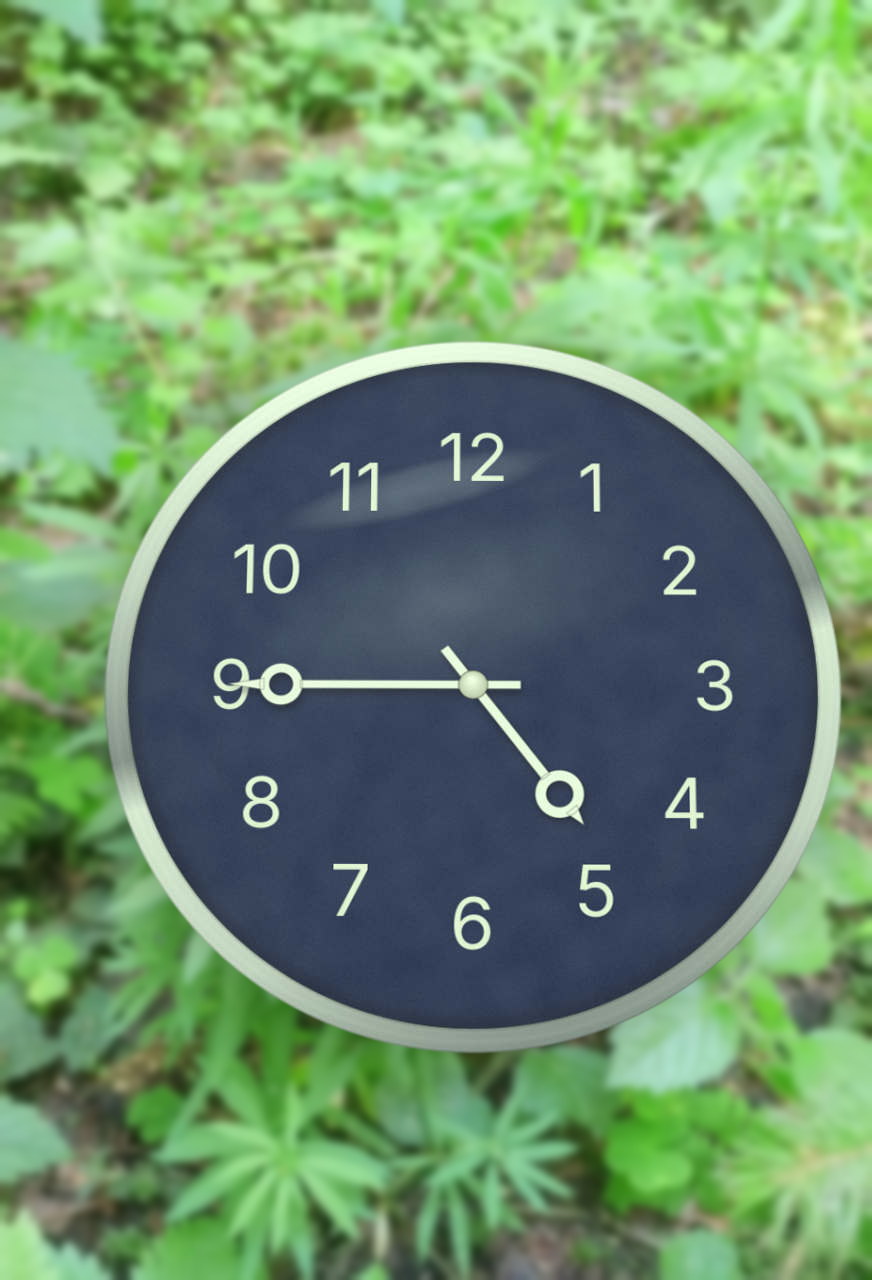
4:45
